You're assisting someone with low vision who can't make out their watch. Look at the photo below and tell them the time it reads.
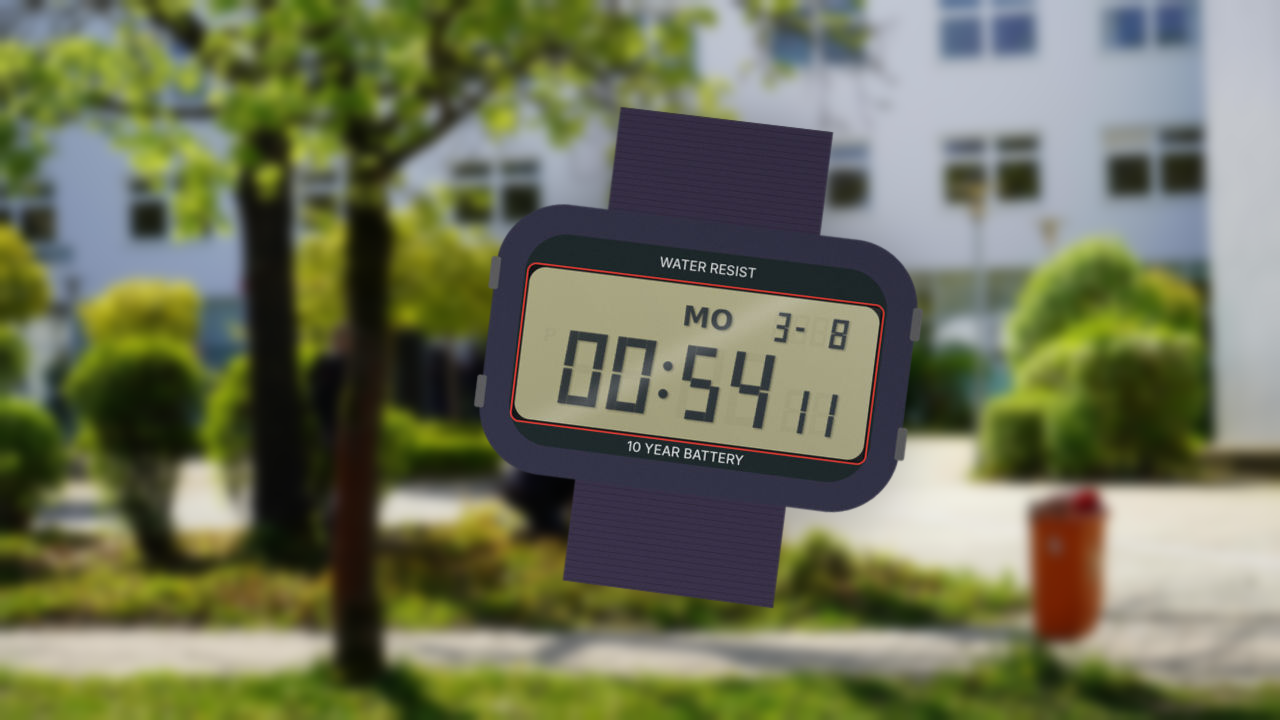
0:54:11
